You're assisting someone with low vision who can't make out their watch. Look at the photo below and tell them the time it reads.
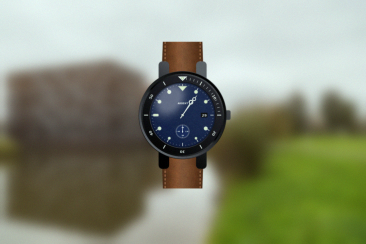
1:06
